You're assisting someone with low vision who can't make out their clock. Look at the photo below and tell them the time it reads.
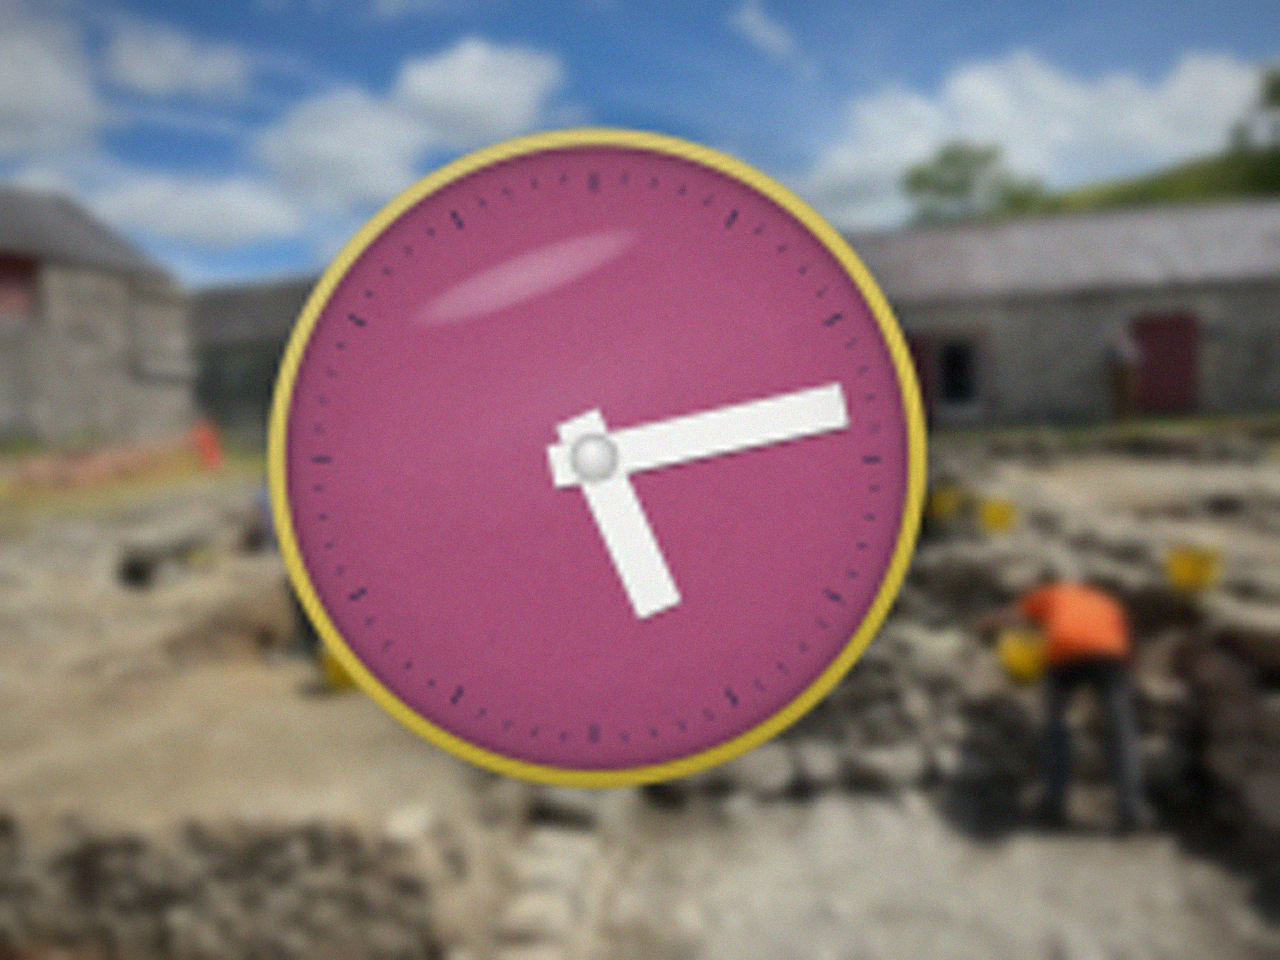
5:13
